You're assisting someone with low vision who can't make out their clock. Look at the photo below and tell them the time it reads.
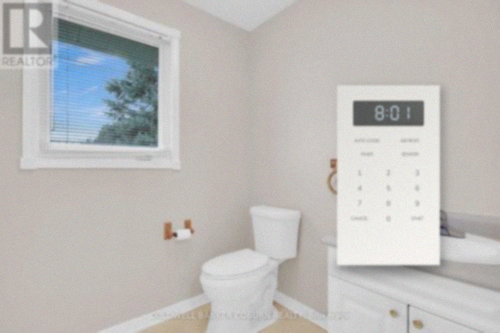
8:01
